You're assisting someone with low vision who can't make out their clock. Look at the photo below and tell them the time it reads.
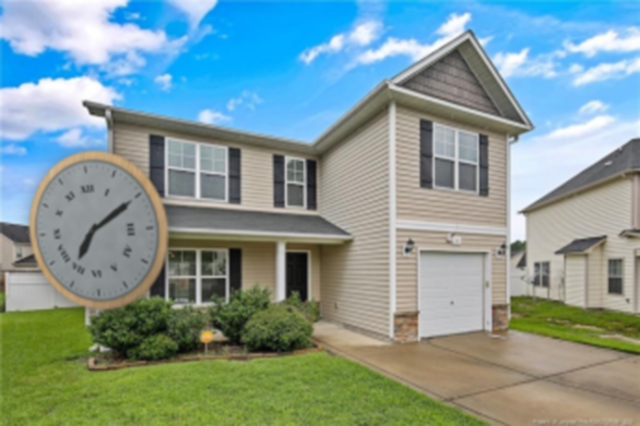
7:10
